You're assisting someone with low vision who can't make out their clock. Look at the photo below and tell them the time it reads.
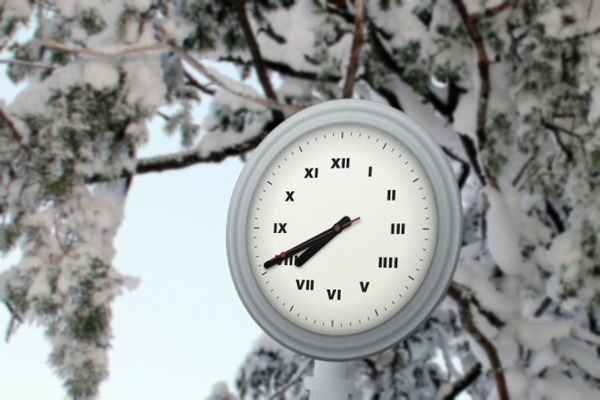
7:40:41
